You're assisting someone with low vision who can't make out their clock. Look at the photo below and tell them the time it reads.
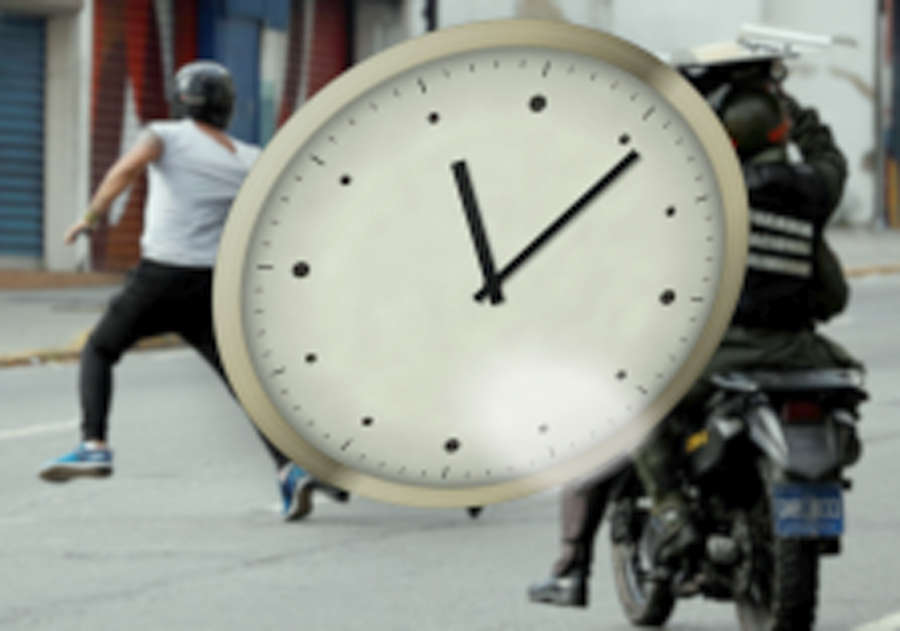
11:06
